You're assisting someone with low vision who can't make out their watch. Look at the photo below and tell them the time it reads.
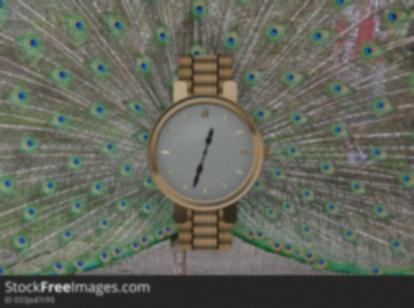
12:33
